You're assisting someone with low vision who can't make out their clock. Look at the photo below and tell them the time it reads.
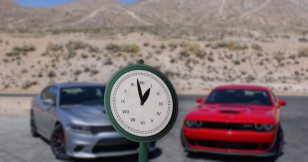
12:58
